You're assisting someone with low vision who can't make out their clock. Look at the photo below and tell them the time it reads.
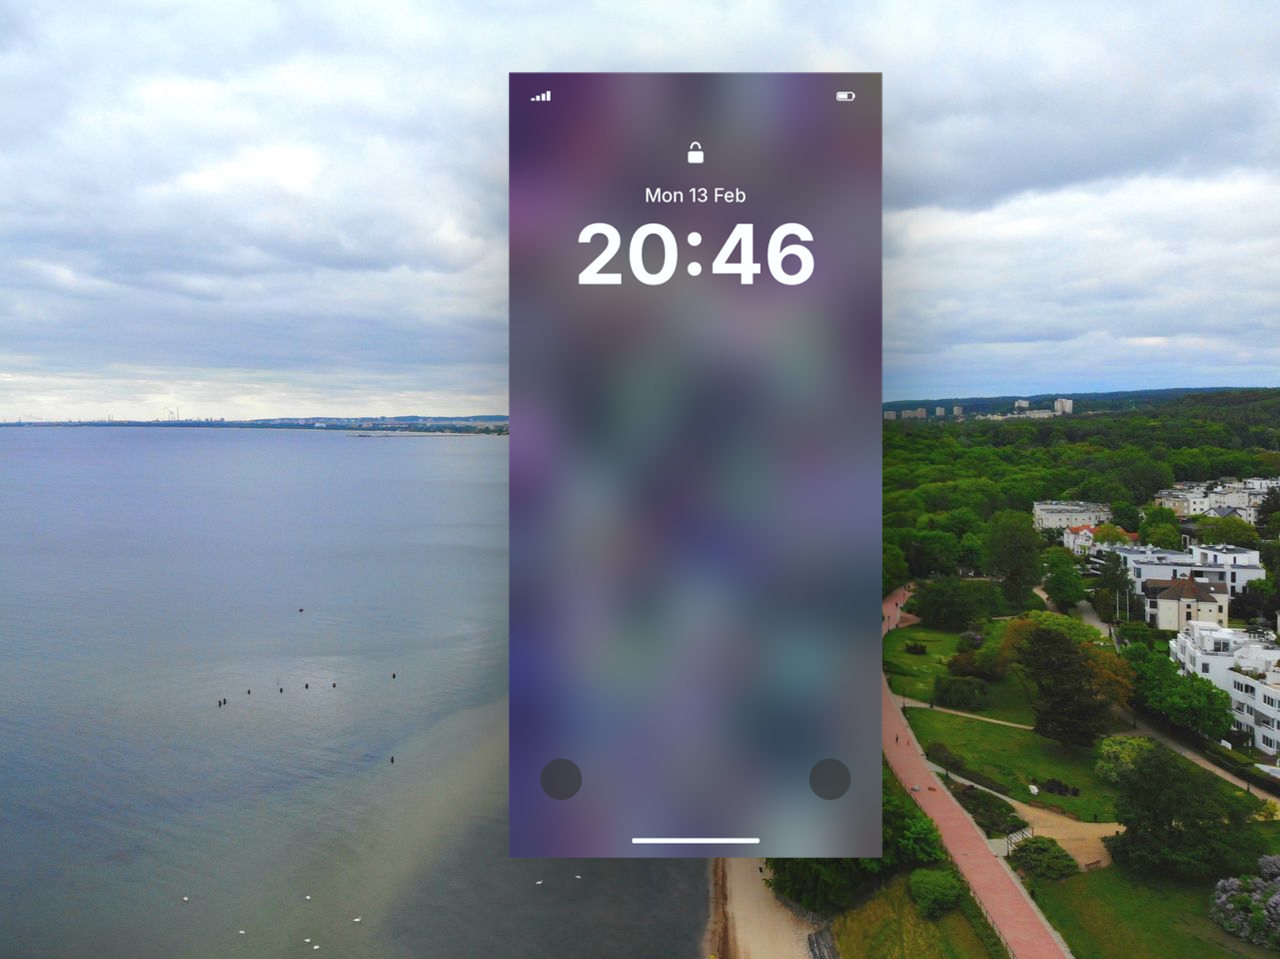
20:46
